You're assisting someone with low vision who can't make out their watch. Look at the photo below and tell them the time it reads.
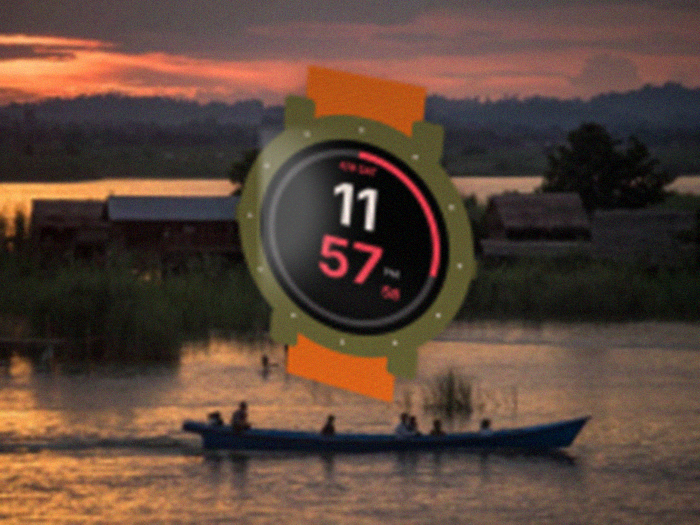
11:57
